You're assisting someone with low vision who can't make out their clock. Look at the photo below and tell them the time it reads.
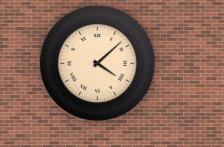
4:08
